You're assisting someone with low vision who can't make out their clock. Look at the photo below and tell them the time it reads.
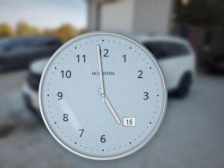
4:59
